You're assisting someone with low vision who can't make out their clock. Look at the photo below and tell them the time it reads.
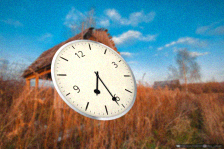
7:31
